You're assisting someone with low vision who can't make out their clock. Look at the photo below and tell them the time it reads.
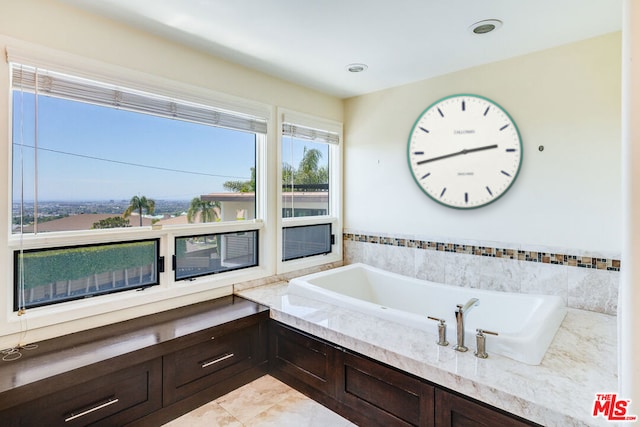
2:43
